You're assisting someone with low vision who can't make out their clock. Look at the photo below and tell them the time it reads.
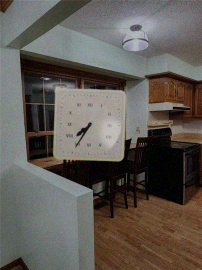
7:35
